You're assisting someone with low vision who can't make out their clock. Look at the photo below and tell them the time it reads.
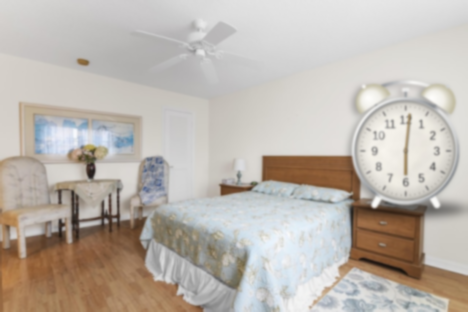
6:01
